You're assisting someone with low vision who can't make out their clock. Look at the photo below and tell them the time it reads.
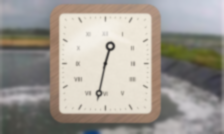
12:32
